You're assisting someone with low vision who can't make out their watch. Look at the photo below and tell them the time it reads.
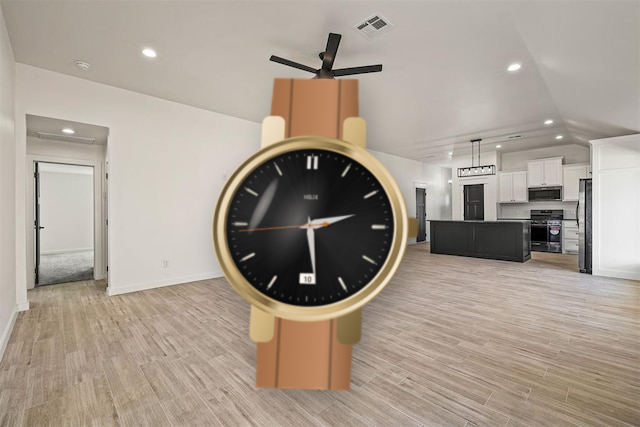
2:28:44
